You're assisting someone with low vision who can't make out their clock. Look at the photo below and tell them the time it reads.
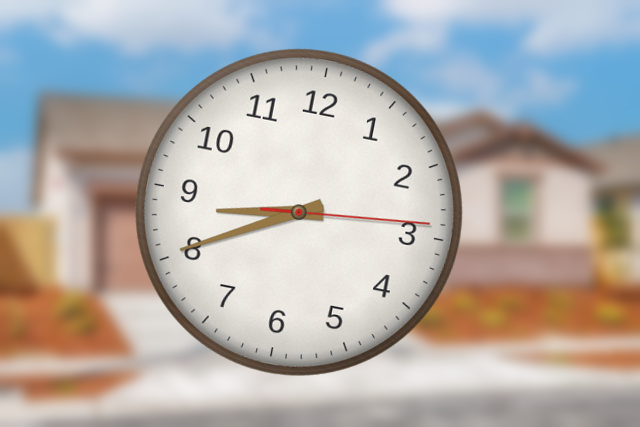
8:40:14
